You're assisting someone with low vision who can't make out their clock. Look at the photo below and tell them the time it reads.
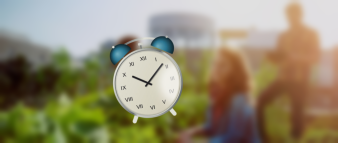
10:08
